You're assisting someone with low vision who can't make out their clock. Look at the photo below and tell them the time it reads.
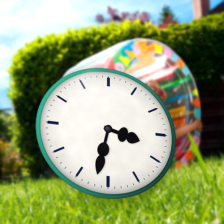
3:32
